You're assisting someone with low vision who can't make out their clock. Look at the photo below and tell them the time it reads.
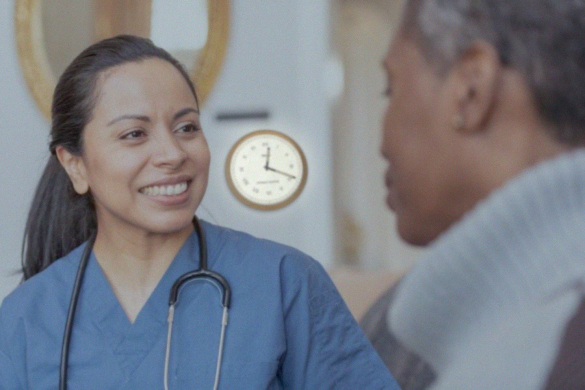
12:19
